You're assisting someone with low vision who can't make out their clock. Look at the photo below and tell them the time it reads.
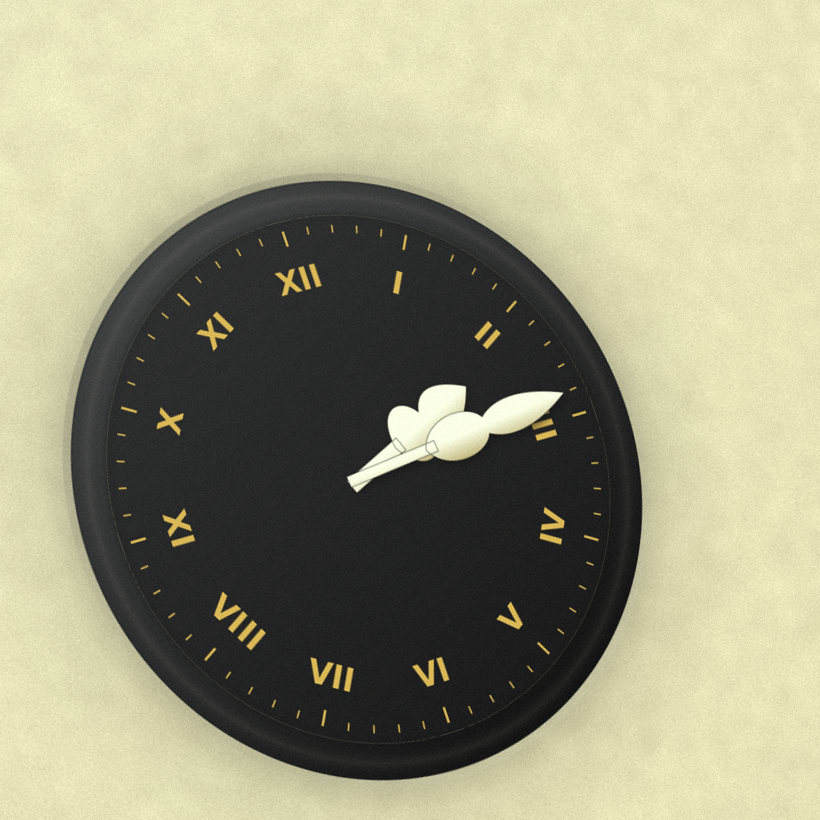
2:14
